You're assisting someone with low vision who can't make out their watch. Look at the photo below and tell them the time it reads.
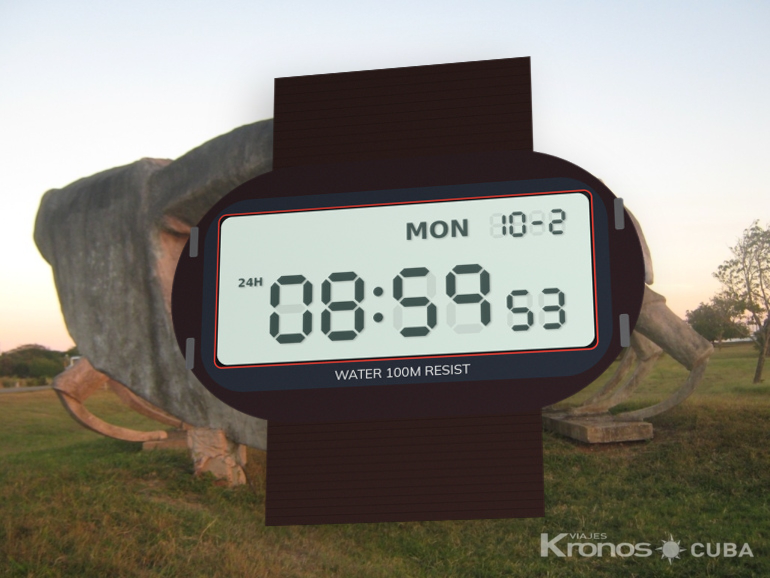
8:59:53
